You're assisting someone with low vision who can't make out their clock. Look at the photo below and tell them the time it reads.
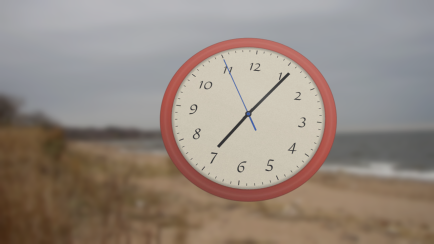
7:05:55
